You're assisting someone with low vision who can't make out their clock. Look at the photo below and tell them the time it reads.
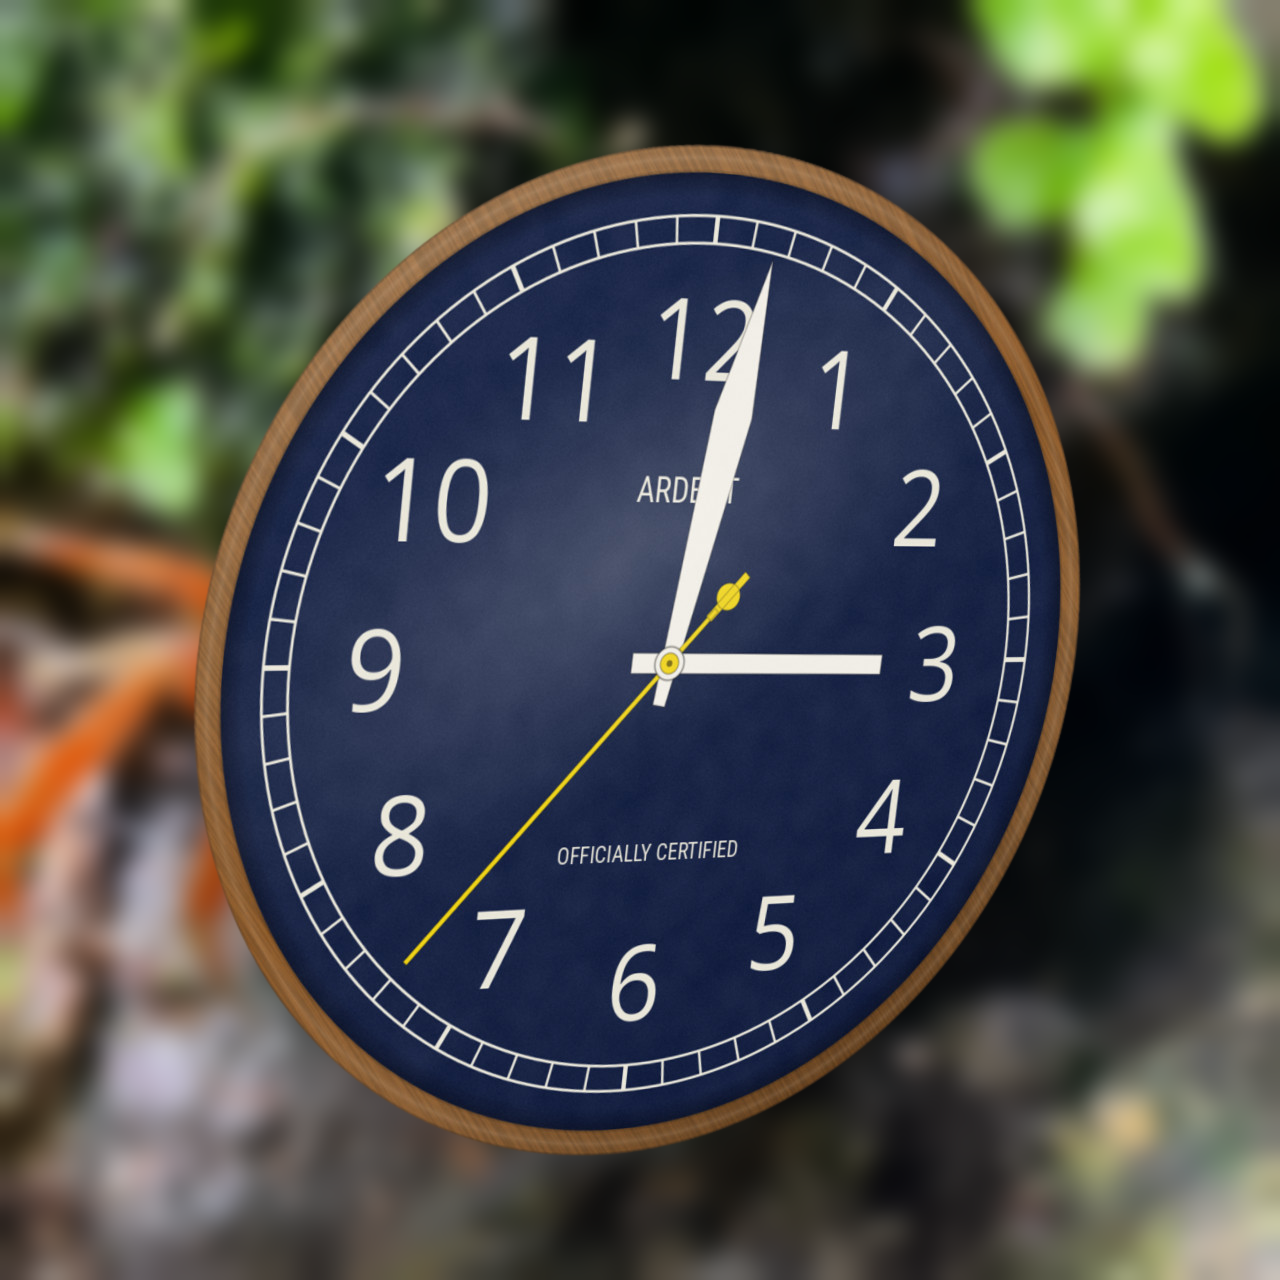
3:01:37
